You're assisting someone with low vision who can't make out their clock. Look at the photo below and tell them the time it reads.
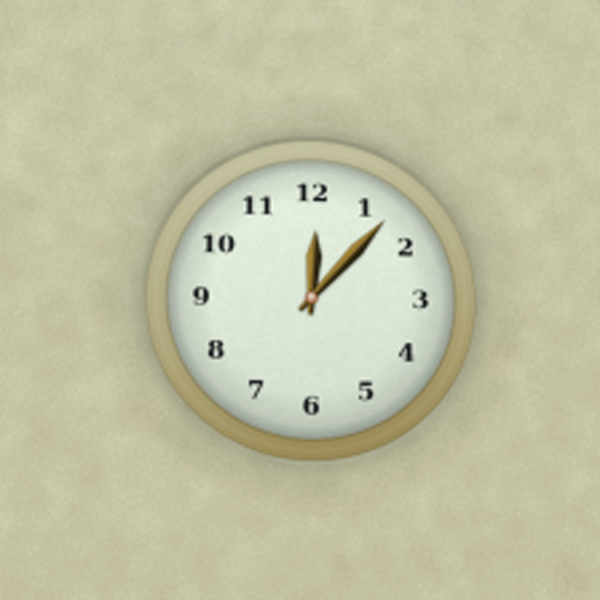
12:07
